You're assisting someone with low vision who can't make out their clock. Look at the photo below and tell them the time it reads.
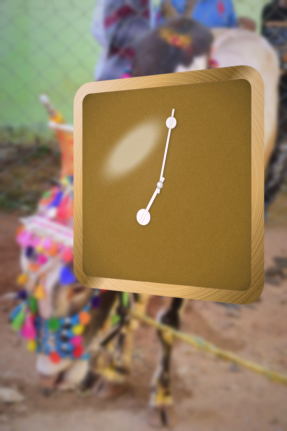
7:02
